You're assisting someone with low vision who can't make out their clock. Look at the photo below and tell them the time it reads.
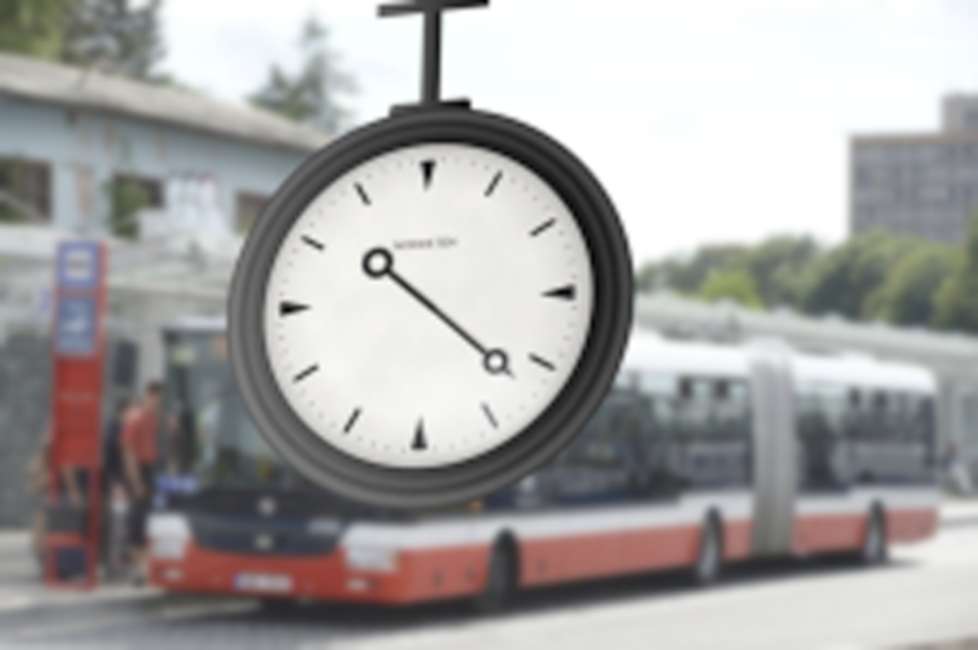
10:22
